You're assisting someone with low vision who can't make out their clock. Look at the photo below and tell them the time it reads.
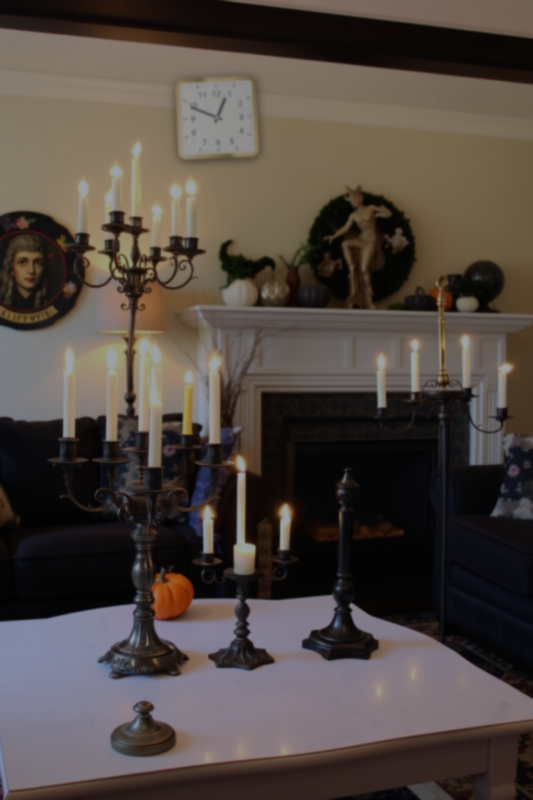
12:49
